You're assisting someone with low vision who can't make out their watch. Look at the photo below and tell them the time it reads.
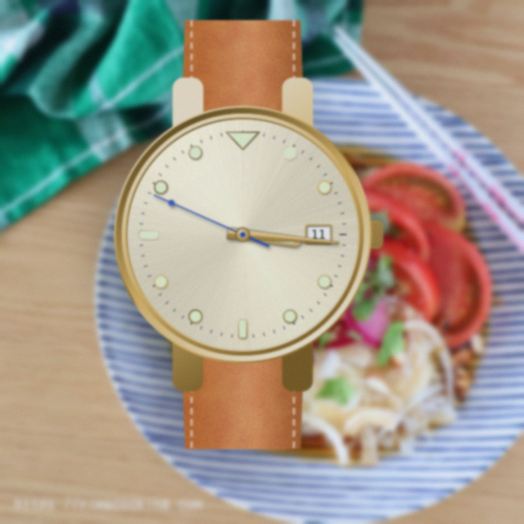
3:15:49
